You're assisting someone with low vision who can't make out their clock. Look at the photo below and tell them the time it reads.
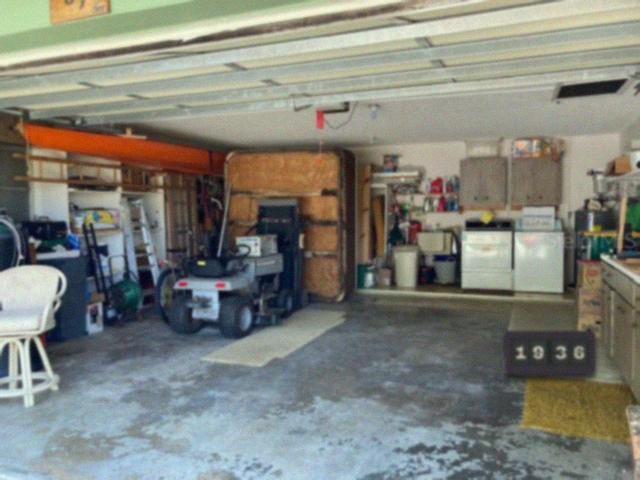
19:36
